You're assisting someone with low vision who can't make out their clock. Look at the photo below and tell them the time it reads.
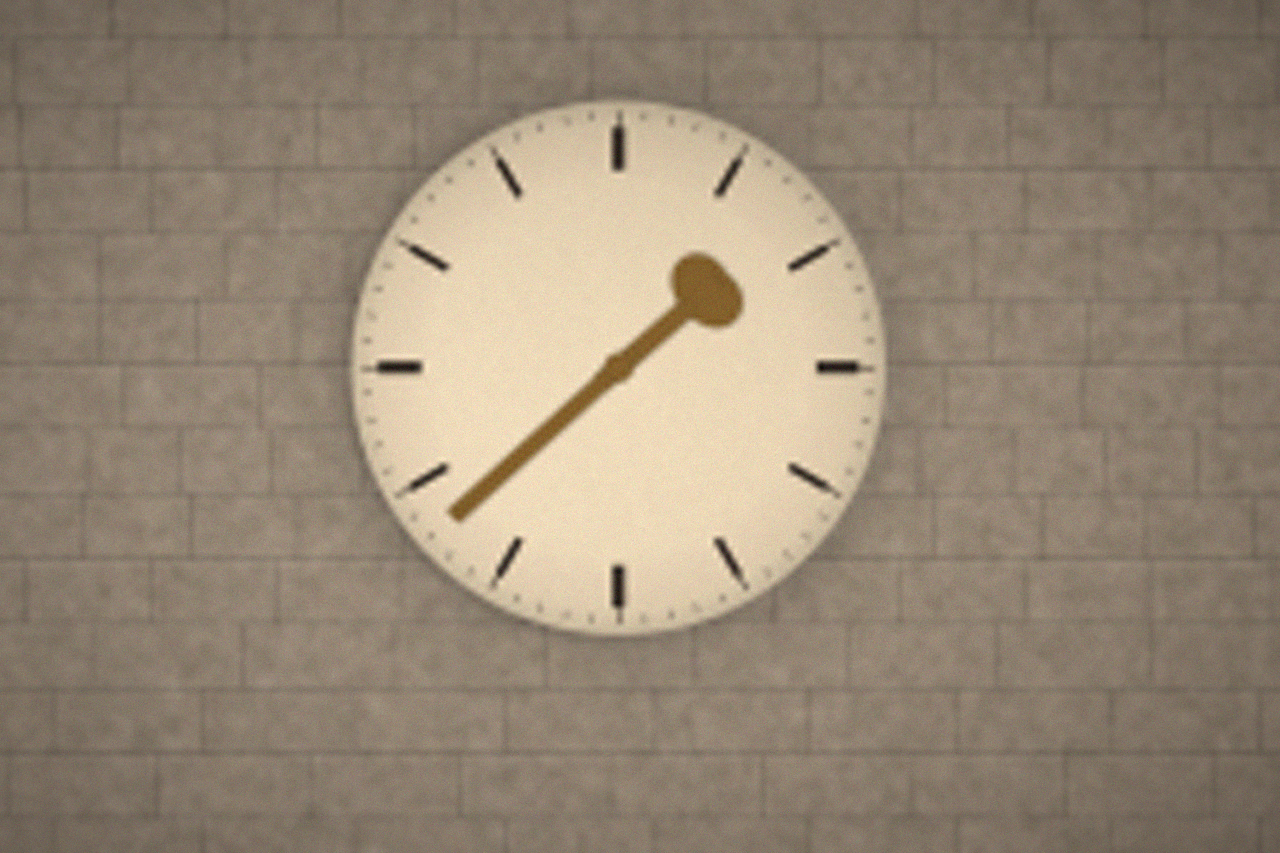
1:38
